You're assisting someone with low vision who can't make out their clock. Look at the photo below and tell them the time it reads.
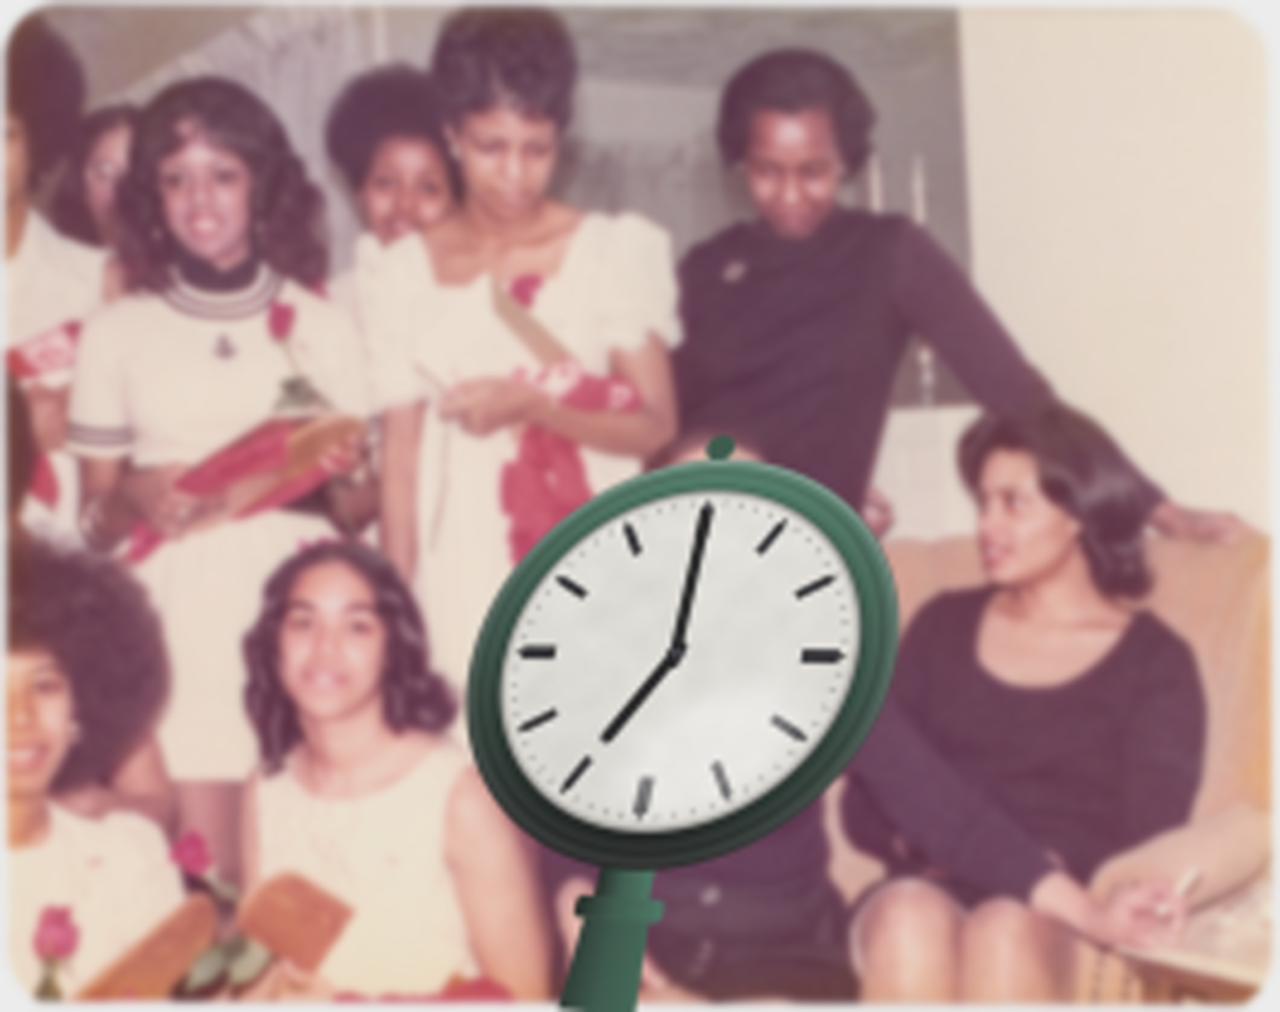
7:00
